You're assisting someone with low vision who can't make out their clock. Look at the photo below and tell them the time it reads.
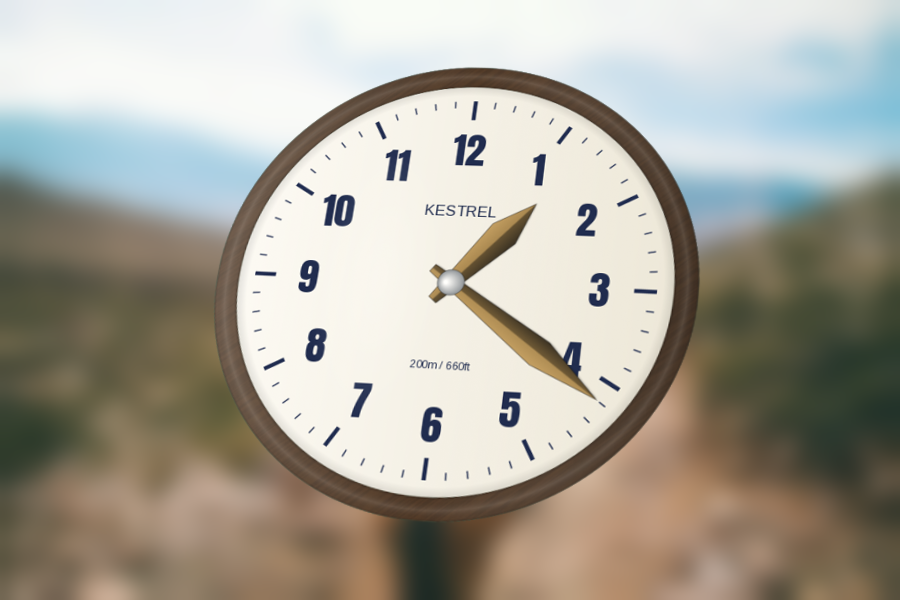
1:21
